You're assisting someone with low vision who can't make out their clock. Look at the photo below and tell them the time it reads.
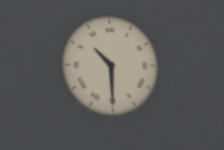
10:30
